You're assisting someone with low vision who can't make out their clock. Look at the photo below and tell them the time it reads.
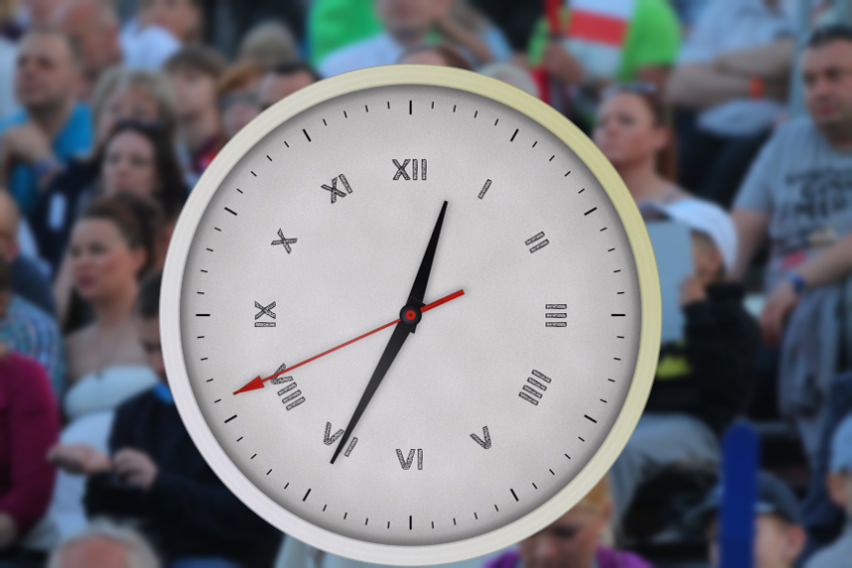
12:34:41
